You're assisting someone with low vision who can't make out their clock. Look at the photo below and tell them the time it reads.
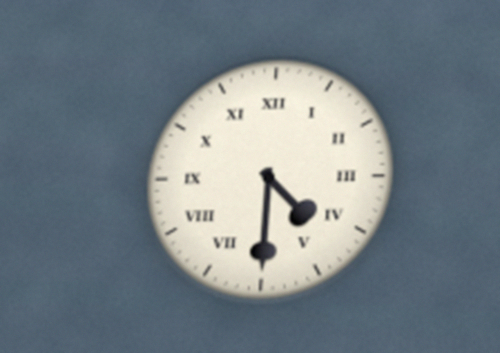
4:30
